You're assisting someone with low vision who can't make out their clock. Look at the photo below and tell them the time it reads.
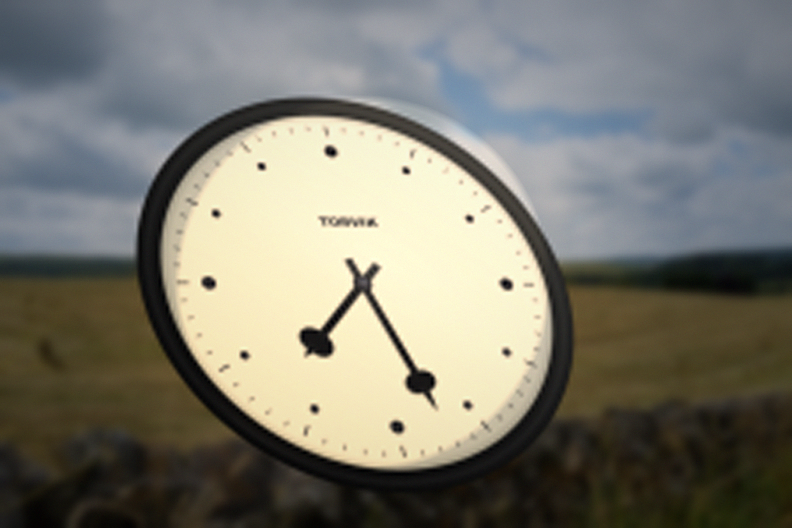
7:27
